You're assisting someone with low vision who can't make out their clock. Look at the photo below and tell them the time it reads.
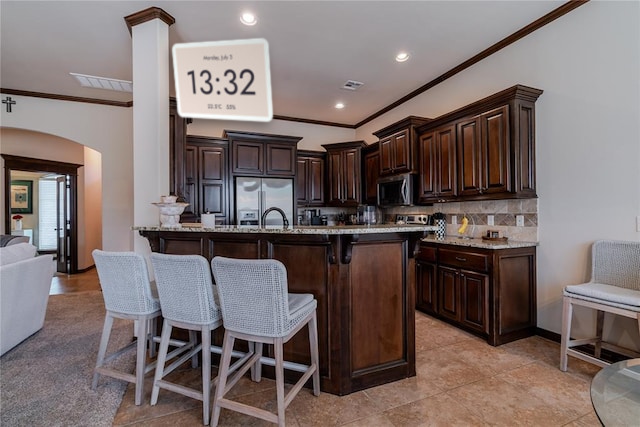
13:32
